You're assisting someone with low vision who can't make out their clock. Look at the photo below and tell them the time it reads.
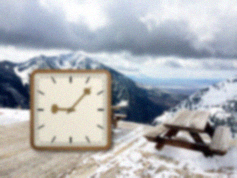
9:07
